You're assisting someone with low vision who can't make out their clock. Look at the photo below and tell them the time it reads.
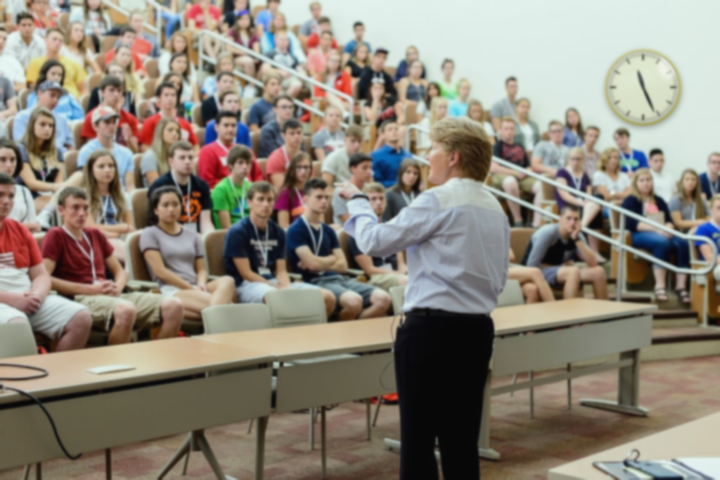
11:26
